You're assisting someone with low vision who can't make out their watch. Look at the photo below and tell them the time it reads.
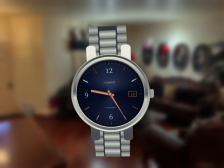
9:25
